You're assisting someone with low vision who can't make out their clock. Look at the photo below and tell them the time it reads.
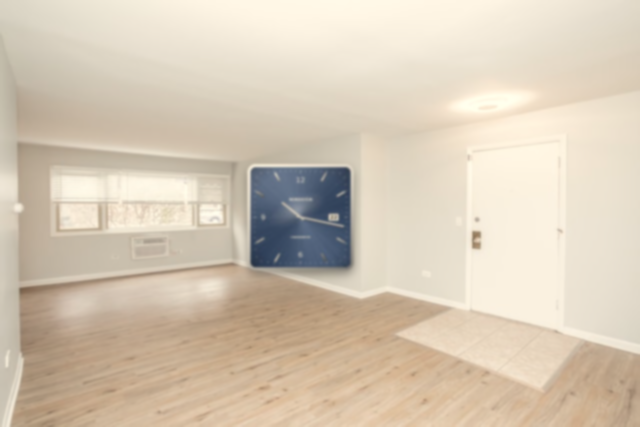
10:17
